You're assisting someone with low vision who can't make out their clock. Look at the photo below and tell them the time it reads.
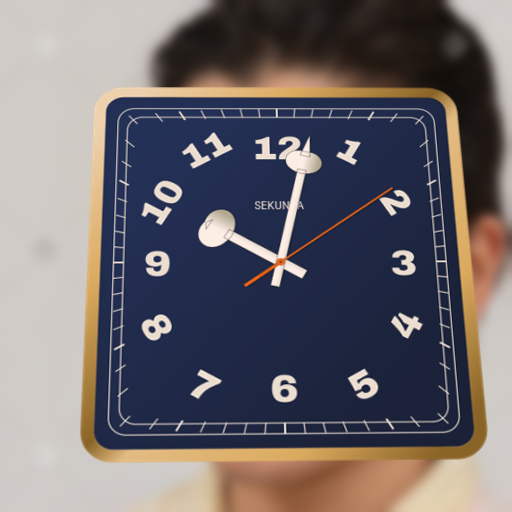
10:02:09
